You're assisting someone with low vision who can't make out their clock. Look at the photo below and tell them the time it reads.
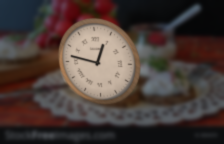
12:47
